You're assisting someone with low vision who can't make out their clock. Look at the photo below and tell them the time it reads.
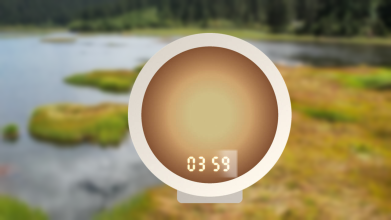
3:59
